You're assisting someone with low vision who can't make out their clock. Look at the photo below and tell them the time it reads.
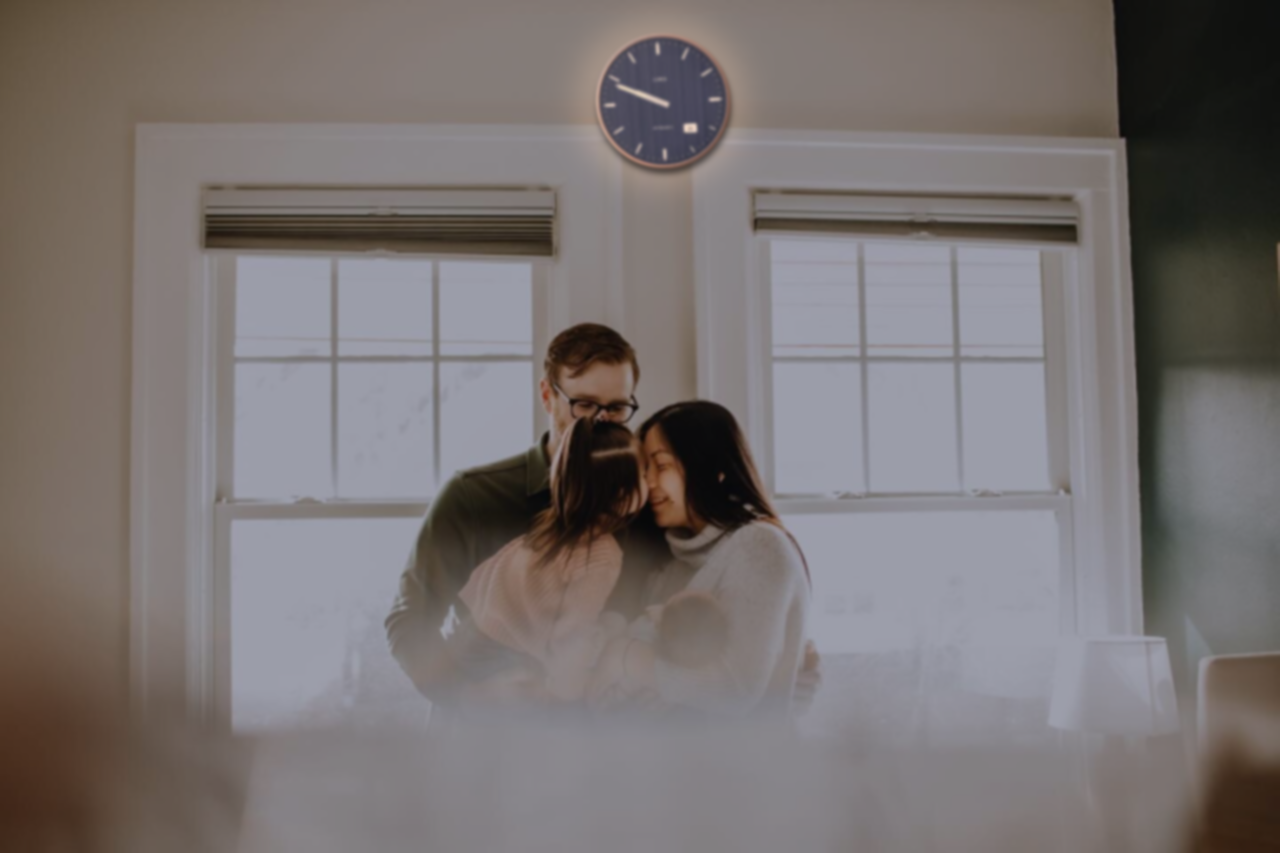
9:49
